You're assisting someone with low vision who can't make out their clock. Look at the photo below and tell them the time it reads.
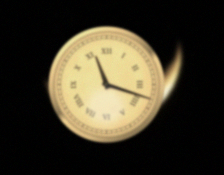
11:18
